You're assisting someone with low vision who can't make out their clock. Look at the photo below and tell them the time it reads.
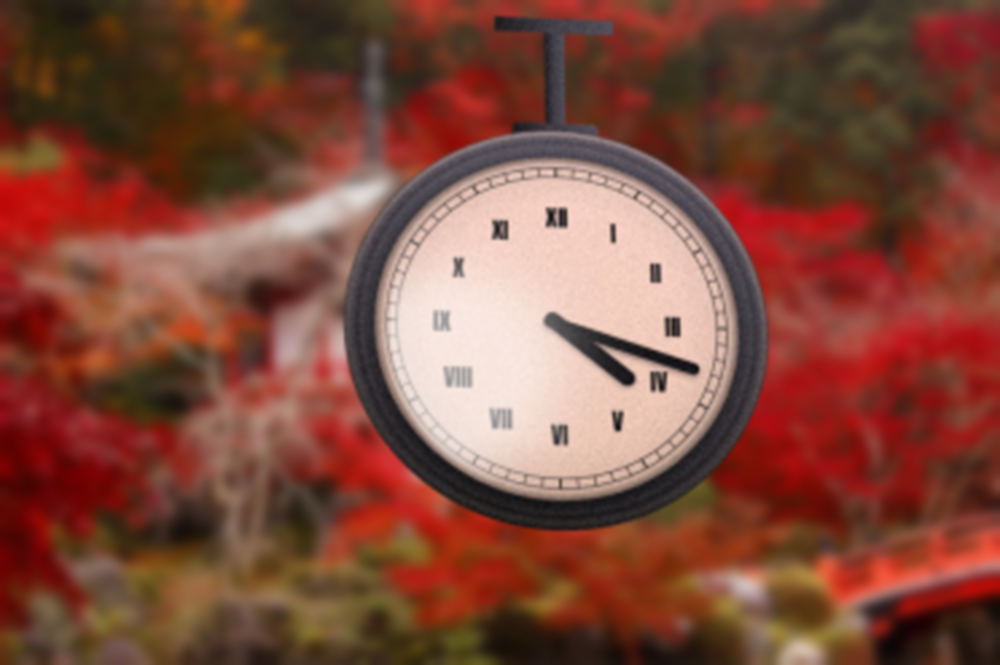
4:18
